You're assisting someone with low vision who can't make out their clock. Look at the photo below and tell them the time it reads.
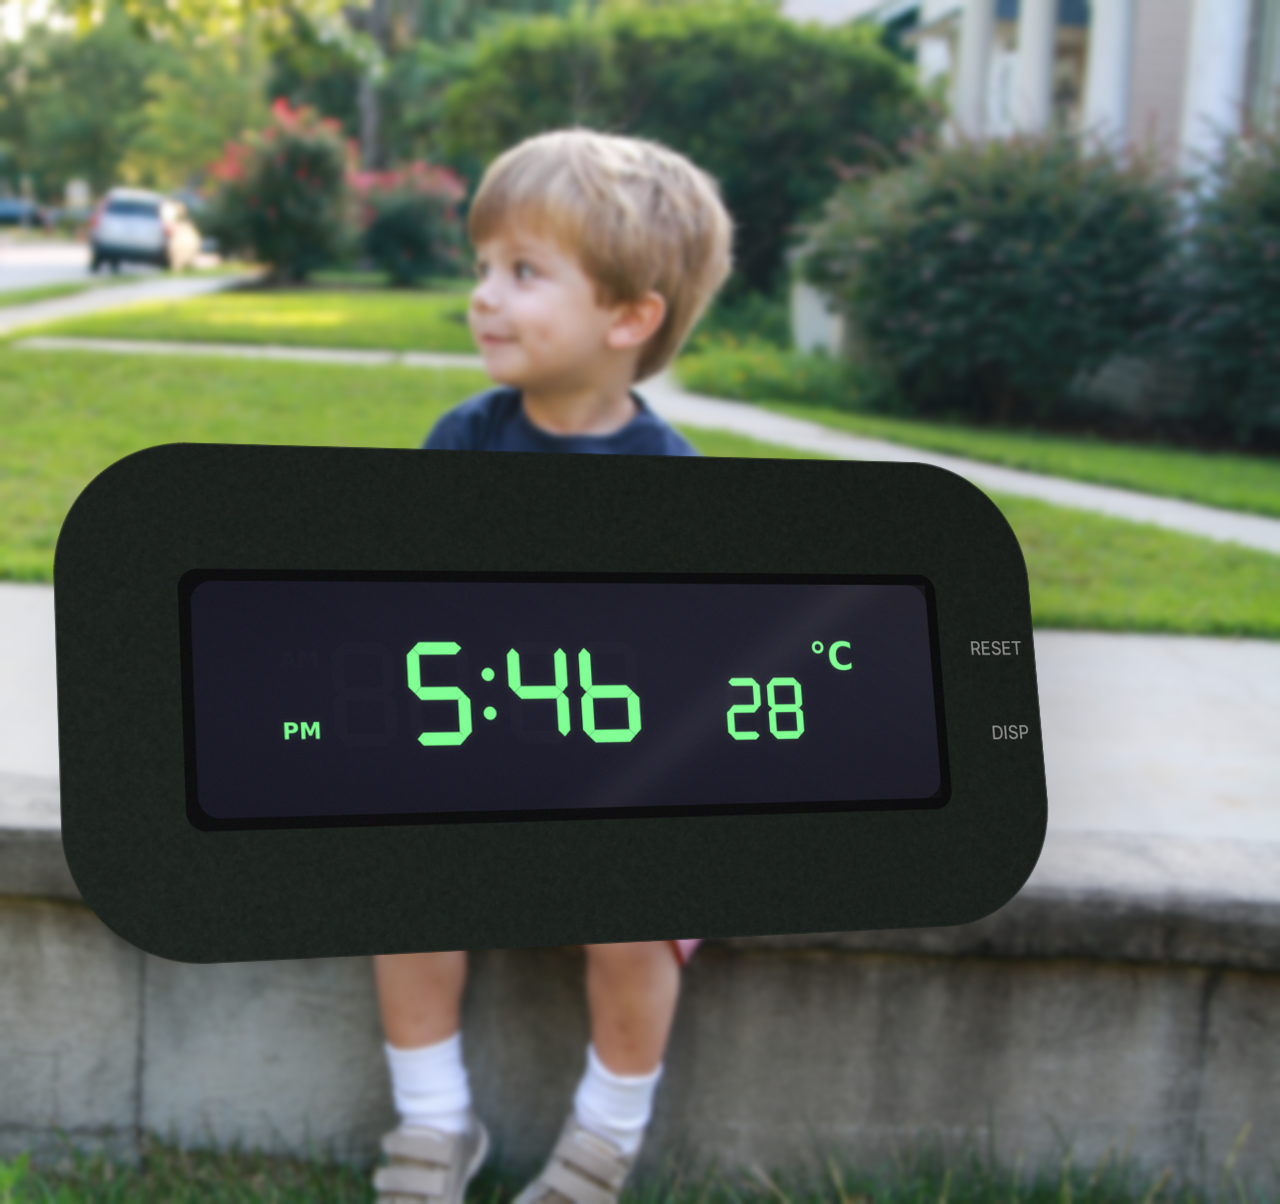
5:46
